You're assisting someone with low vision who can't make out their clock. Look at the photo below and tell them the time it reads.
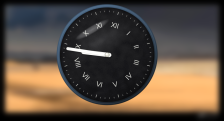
8:44
